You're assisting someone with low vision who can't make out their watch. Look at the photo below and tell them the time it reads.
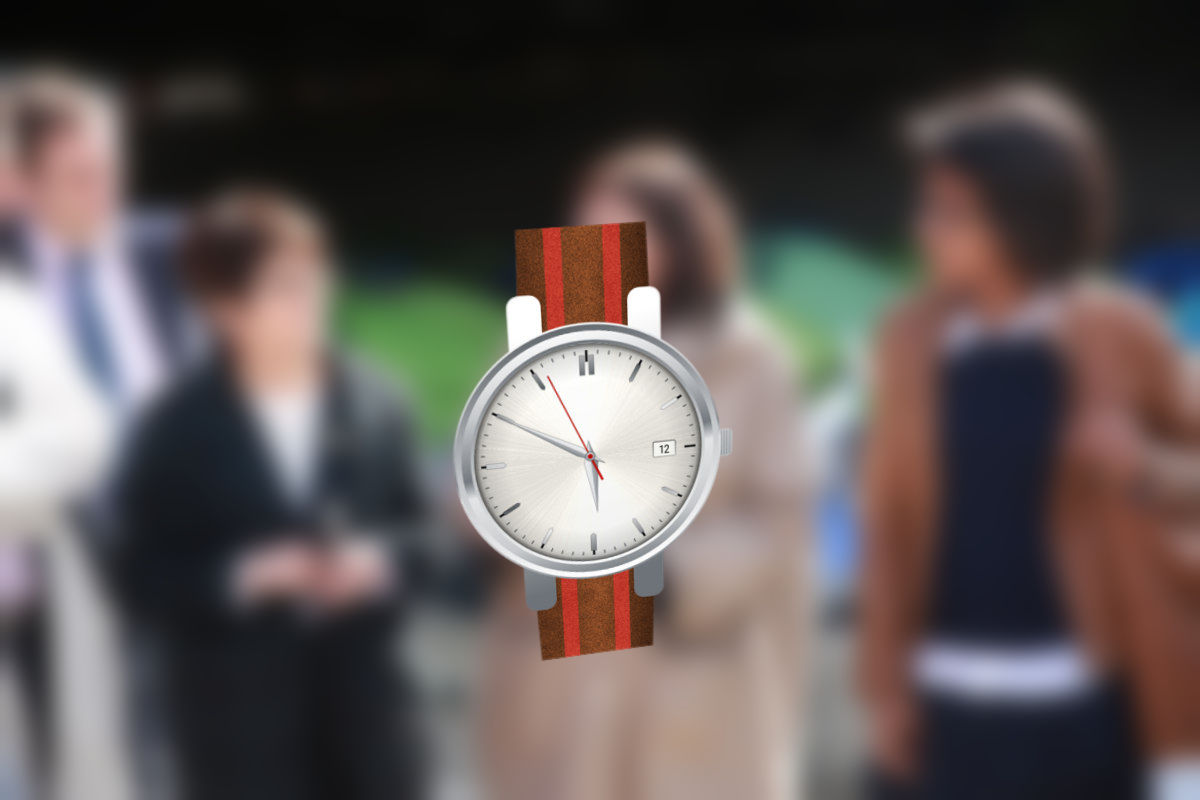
5:49:56
